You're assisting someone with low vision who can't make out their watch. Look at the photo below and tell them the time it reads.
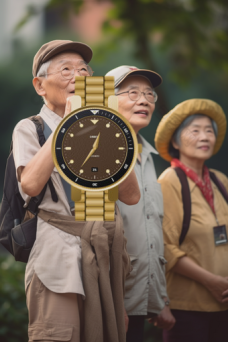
12:36
